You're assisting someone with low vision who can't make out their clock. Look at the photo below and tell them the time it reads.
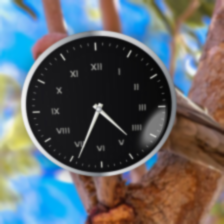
4:34
